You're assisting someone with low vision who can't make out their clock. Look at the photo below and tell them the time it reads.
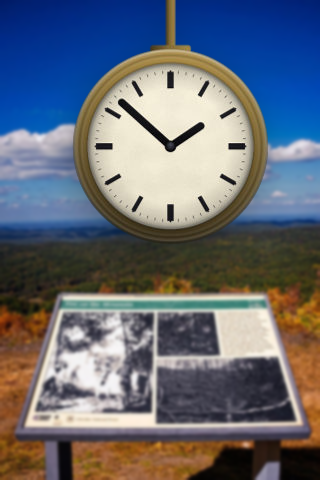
1:52
